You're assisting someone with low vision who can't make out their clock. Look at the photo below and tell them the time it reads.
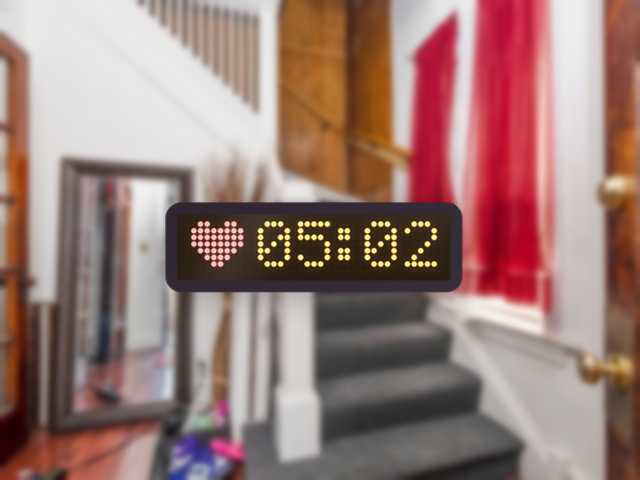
5:02
